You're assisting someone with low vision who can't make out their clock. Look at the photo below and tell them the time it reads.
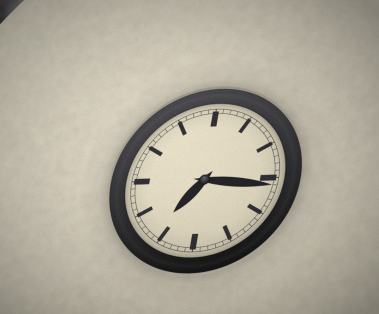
7:16
